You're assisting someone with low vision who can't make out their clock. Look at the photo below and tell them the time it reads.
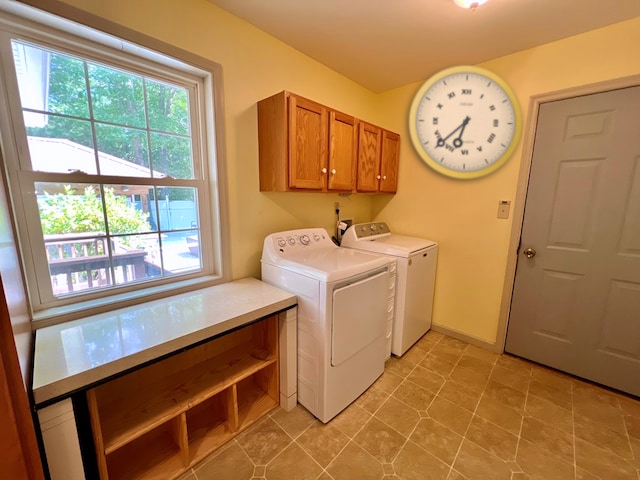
6:38
